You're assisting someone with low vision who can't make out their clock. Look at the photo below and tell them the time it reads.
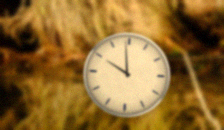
9:59
